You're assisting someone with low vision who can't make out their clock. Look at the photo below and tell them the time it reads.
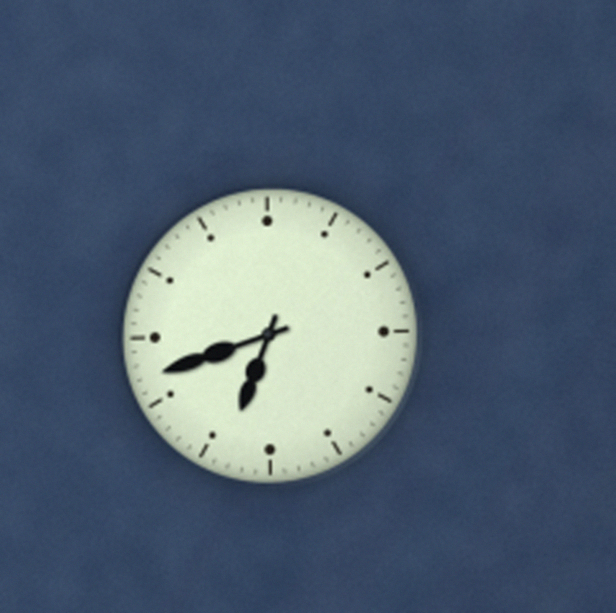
6:42
